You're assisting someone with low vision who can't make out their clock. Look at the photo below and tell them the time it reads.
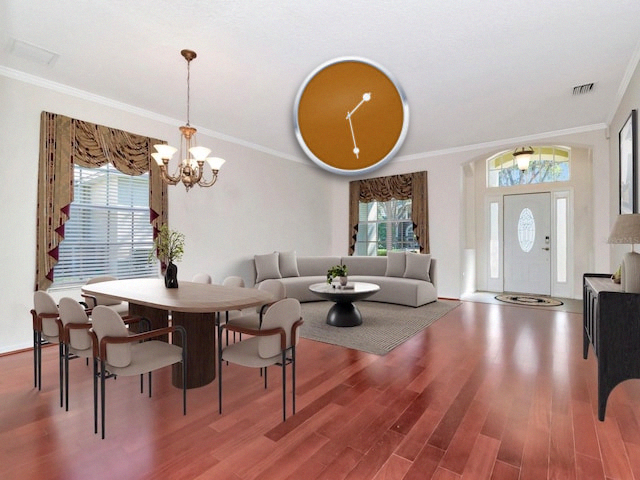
1:28
